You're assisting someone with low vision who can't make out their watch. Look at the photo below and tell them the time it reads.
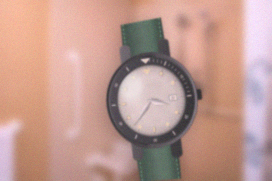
3:37
